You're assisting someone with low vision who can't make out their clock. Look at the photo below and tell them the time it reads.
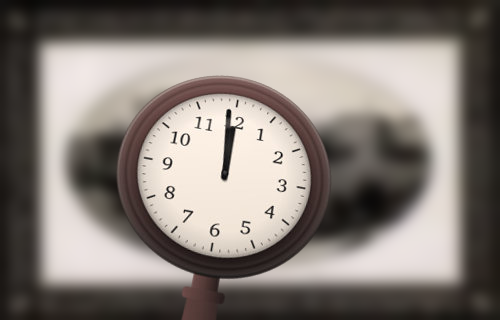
11:59
